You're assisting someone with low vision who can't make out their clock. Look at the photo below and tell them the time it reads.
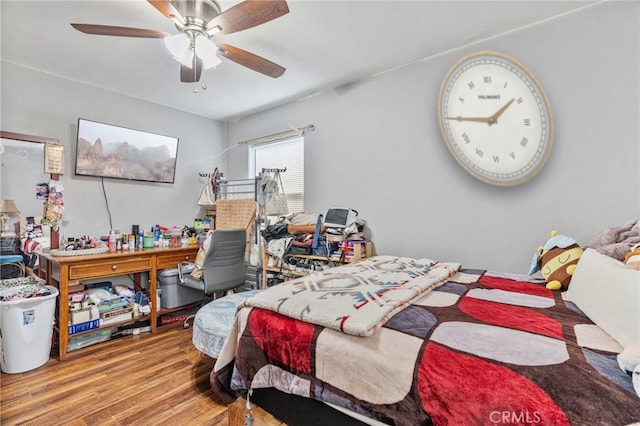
1:45
